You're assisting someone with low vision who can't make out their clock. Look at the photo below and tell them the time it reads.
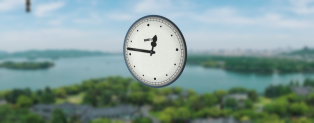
12:47
